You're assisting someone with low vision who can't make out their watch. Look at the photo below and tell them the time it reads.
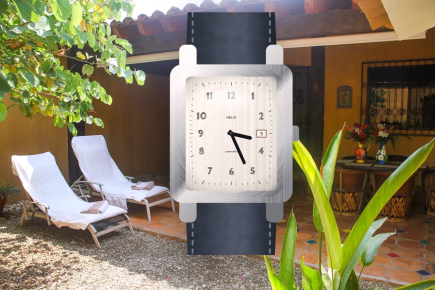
3:26
